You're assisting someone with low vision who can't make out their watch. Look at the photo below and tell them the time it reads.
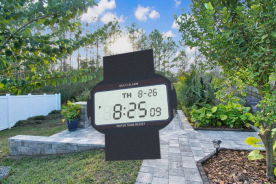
8:25:09
